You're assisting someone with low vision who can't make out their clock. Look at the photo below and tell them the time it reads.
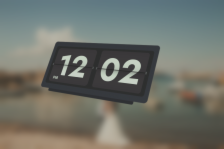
12:02
